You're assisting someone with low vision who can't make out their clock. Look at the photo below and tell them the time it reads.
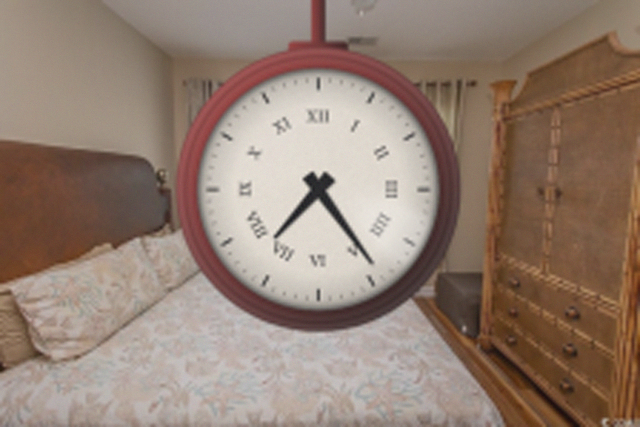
7:24
